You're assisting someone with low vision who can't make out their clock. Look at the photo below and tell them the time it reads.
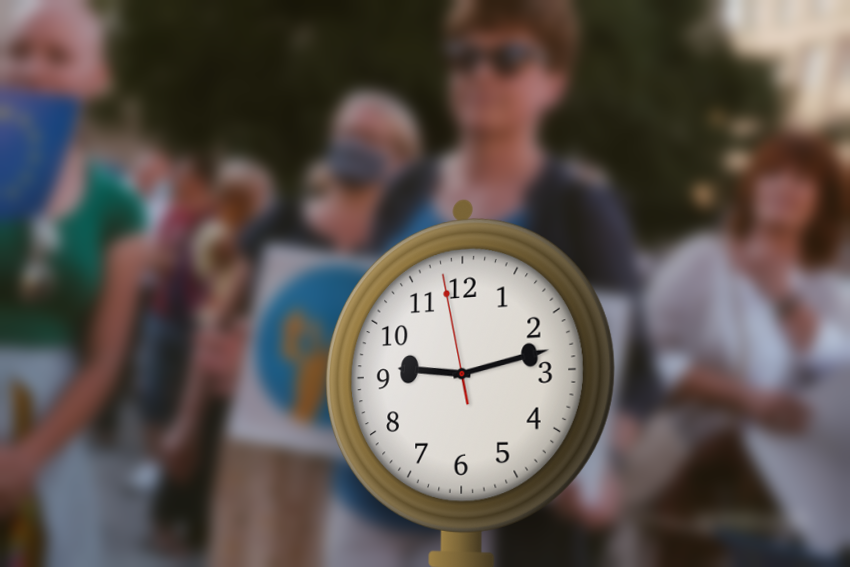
9:12:58
